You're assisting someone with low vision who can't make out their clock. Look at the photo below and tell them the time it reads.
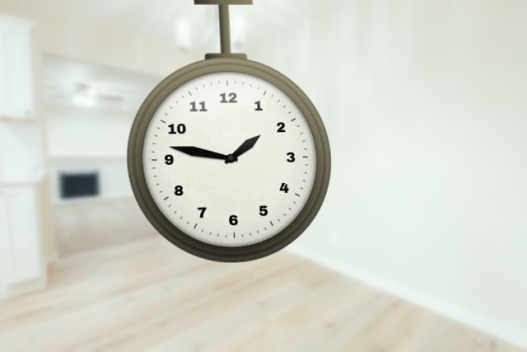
1:47
